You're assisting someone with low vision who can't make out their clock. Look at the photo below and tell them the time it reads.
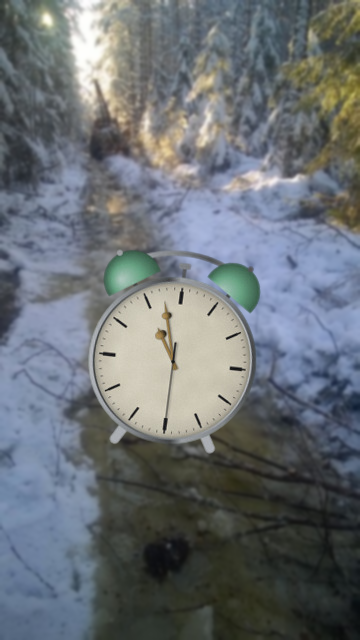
10:57:30
